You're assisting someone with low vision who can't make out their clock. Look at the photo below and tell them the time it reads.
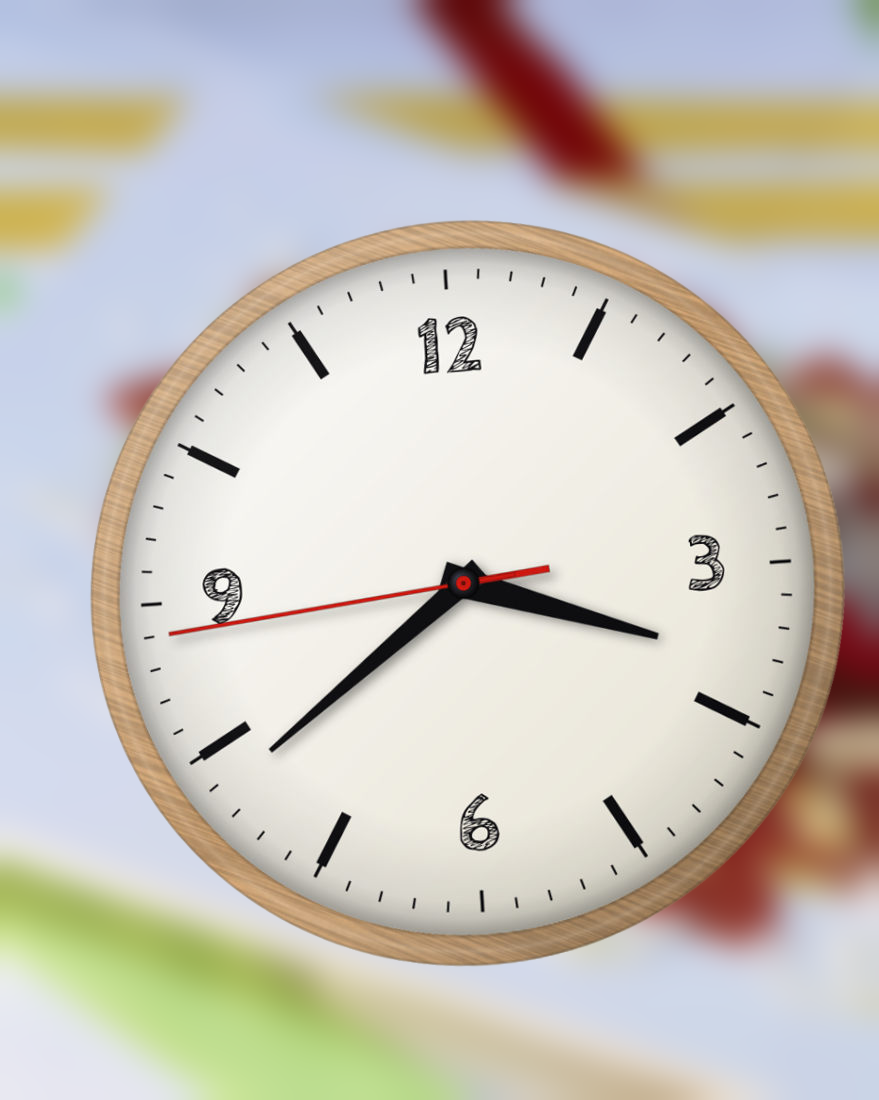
3:38:44
